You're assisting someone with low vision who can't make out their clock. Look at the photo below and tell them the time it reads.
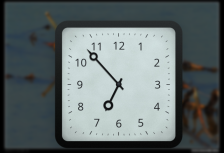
6:53
